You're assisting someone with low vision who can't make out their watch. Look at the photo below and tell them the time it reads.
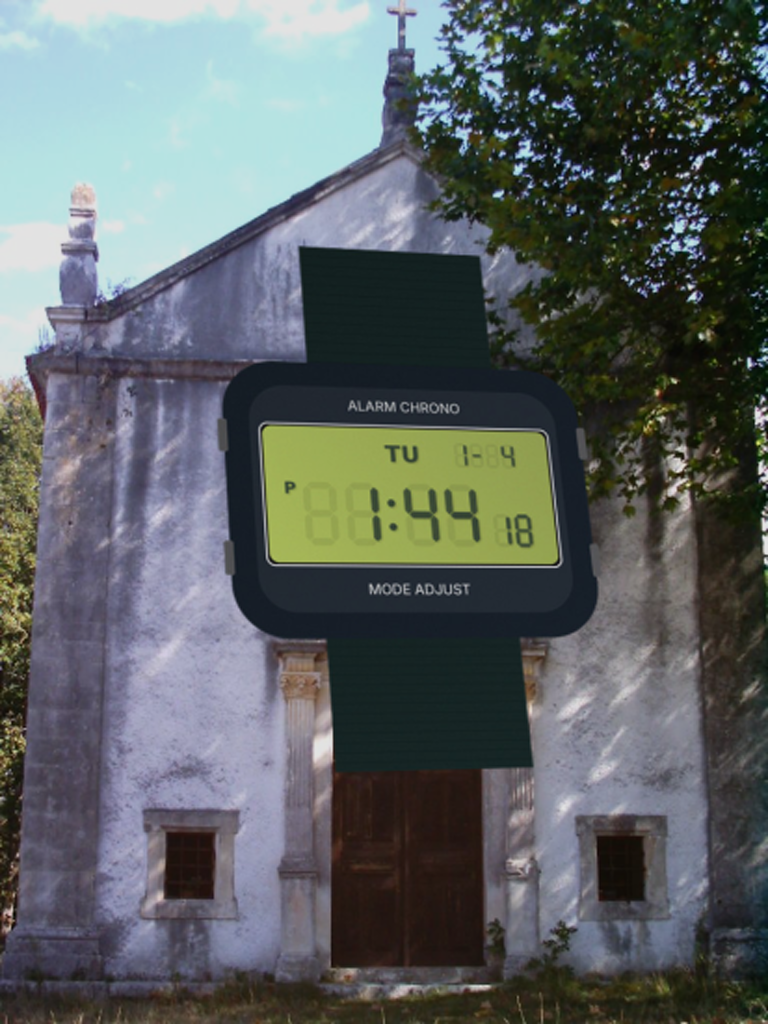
1:44:18
